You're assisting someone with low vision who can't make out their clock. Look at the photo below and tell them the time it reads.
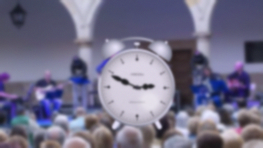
2:49
